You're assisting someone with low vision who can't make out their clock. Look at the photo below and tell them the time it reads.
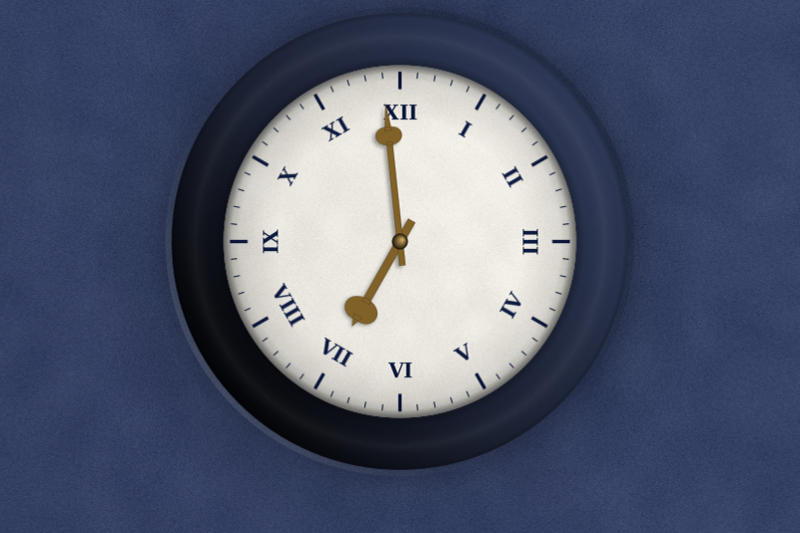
6:59
